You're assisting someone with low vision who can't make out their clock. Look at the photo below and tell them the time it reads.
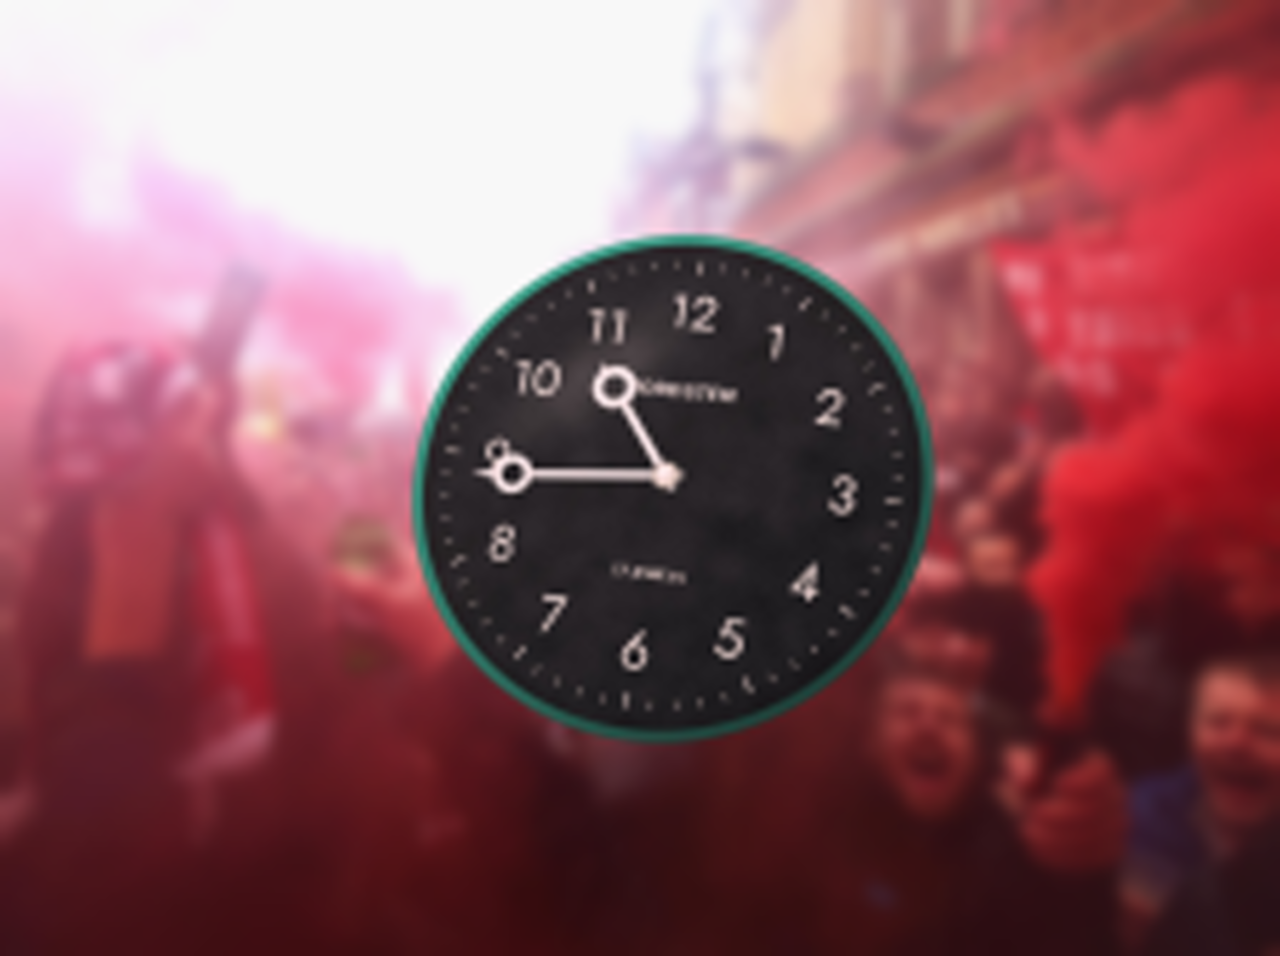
10:44
